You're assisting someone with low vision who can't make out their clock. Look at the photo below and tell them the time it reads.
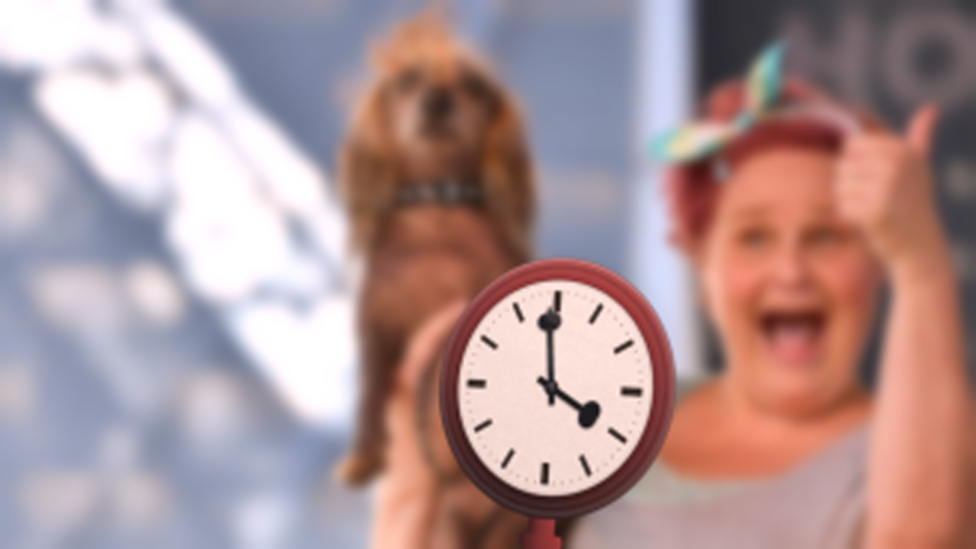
3:59
